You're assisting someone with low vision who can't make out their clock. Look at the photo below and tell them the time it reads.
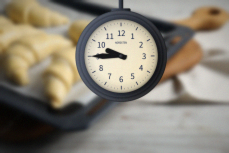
9:45
